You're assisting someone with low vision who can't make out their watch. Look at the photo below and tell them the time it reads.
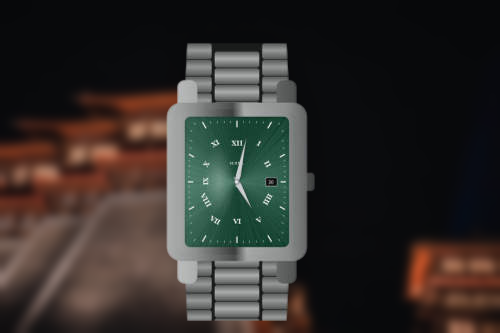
5:02
